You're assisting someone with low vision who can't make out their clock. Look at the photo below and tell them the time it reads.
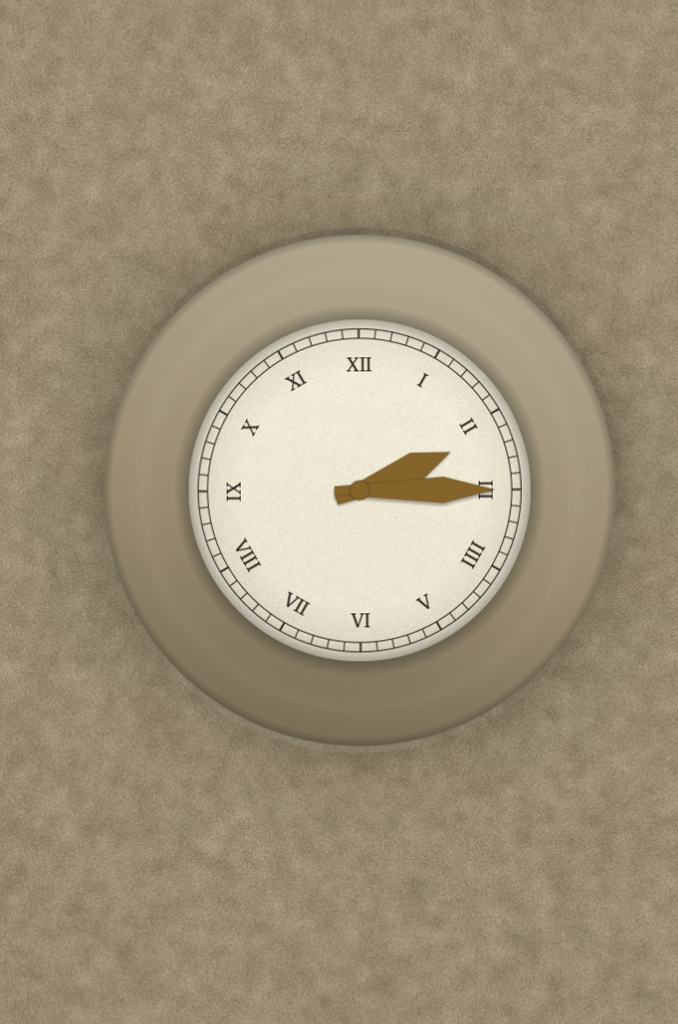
2:15
